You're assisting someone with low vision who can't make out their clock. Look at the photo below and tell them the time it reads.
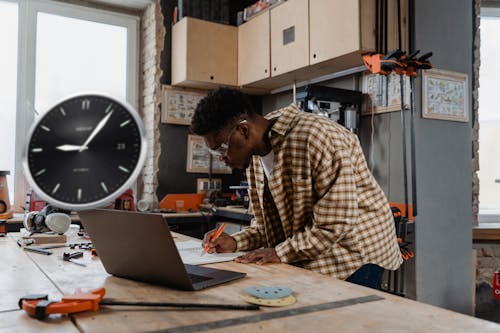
9:06
